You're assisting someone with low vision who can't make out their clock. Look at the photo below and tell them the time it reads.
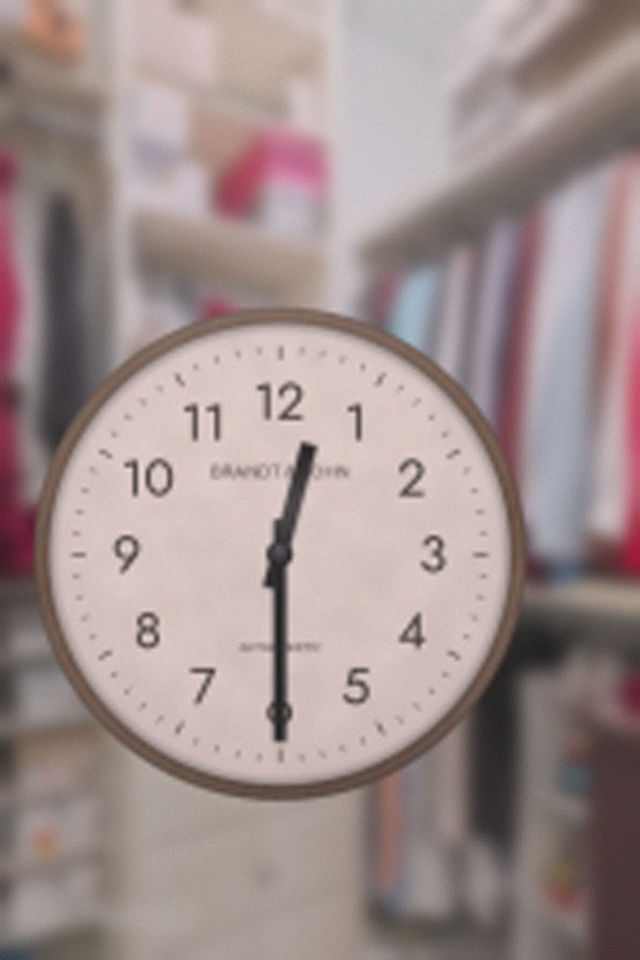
12:30
